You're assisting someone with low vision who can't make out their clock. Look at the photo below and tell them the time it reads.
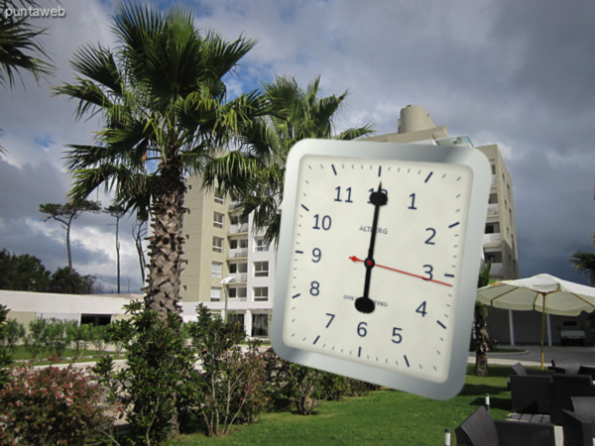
6:00:16
